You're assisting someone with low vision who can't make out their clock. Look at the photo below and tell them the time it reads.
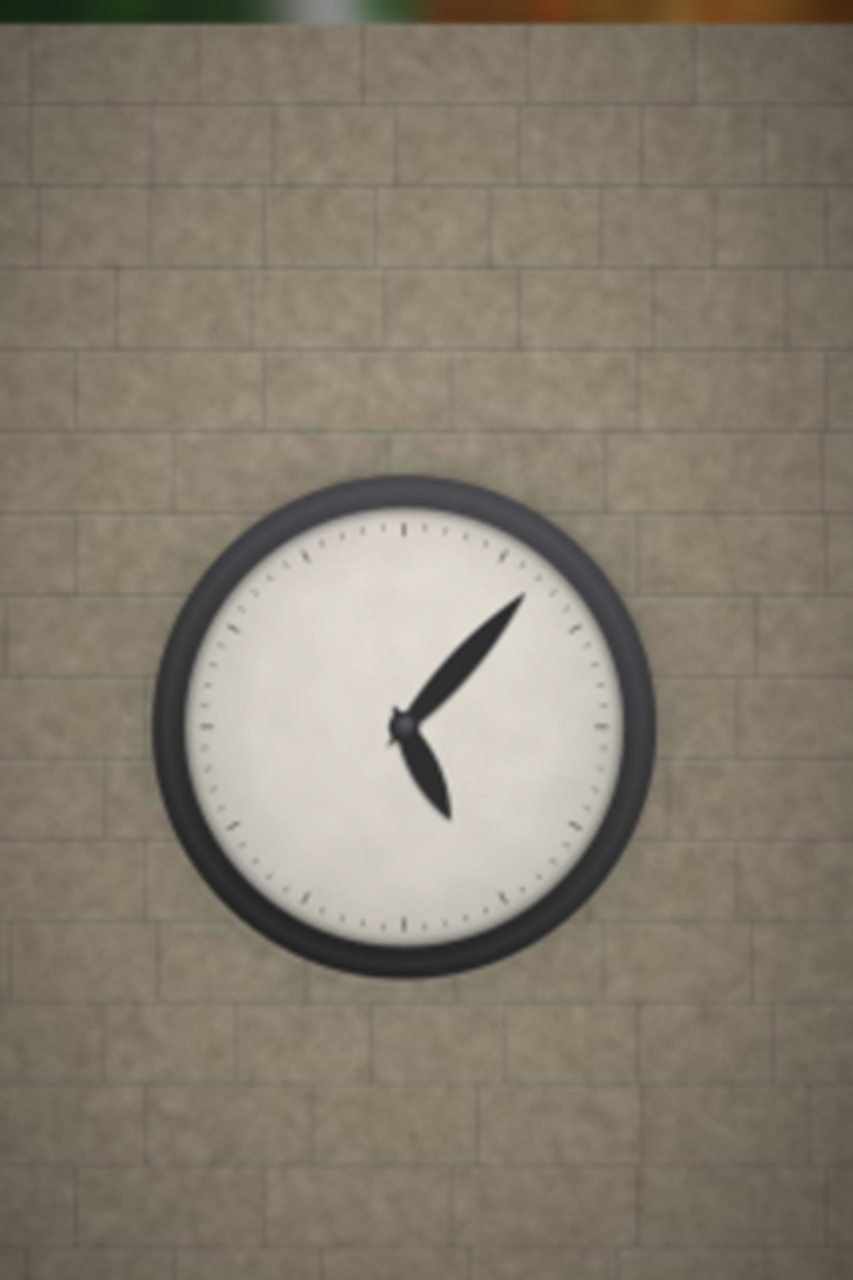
5:07
